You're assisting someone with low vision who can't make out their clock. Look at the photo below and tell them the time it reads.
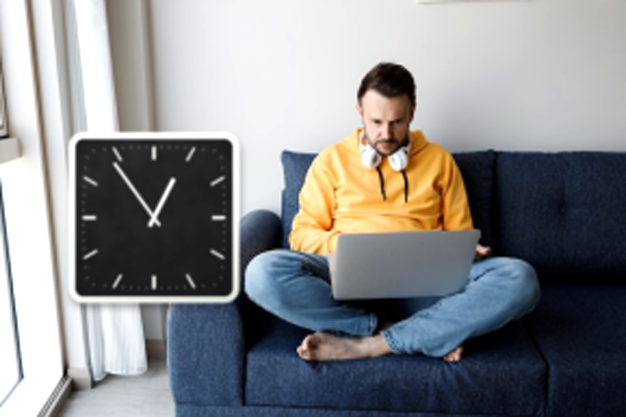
12:54
